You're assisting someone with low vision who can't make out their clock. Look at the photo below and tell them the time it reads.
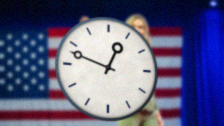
12:48
